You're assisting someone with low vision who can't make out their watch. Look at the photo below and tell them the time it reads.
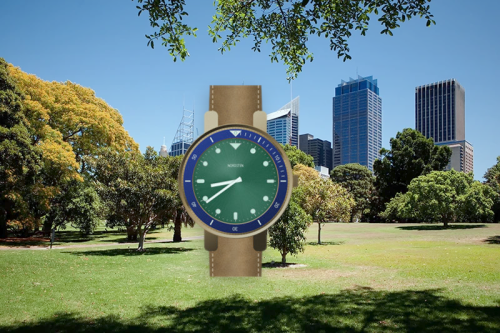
8:39
